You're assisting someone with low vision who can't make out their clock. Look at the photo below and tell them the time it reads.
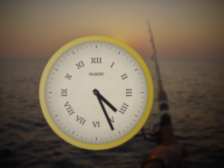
4:26
